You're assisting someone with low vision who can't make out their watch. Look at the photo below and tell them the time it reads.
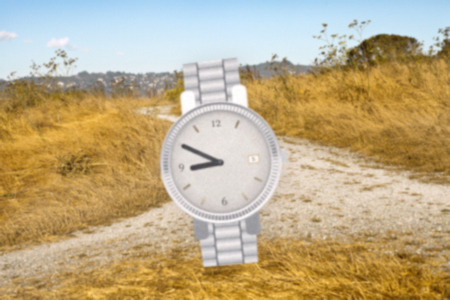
8:50
